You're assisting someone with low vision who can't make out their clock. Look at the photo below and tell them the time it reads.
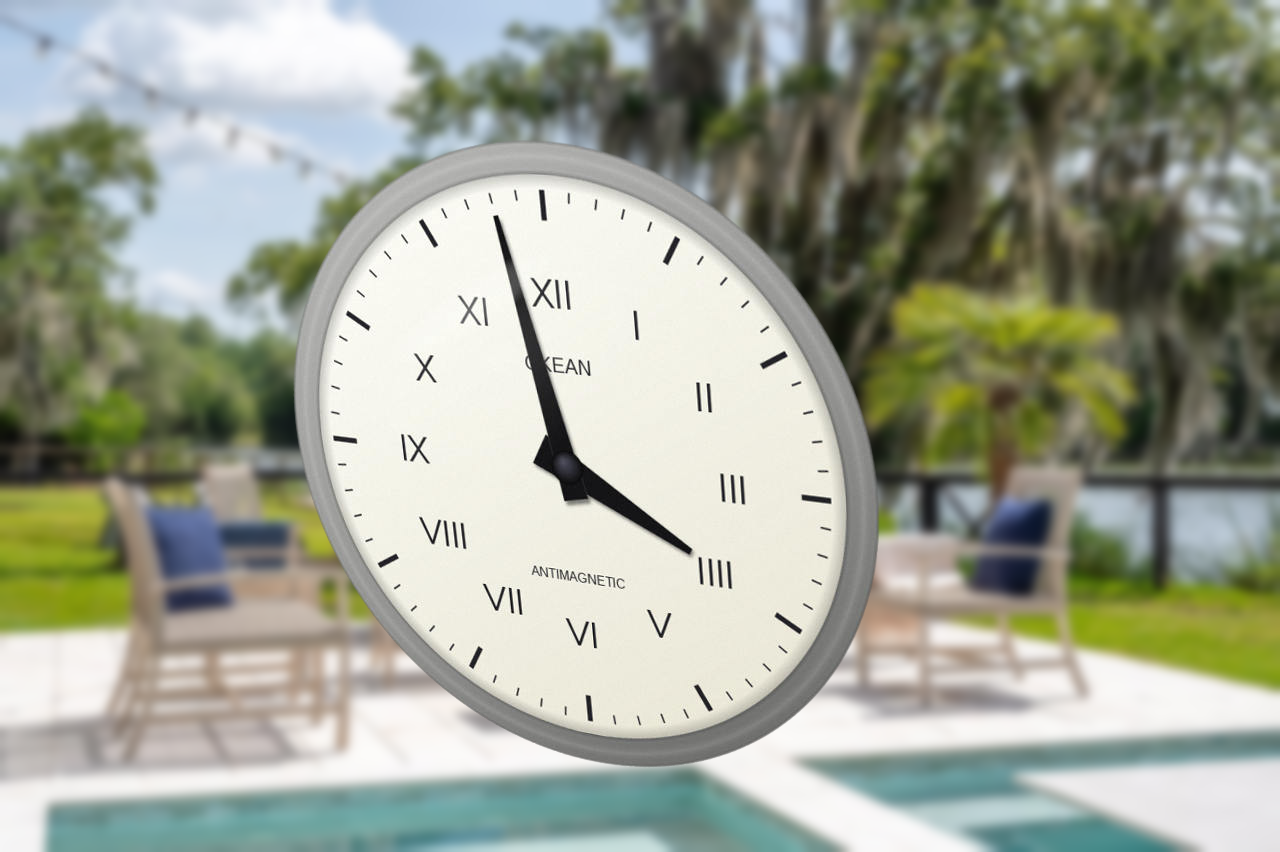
3:58
